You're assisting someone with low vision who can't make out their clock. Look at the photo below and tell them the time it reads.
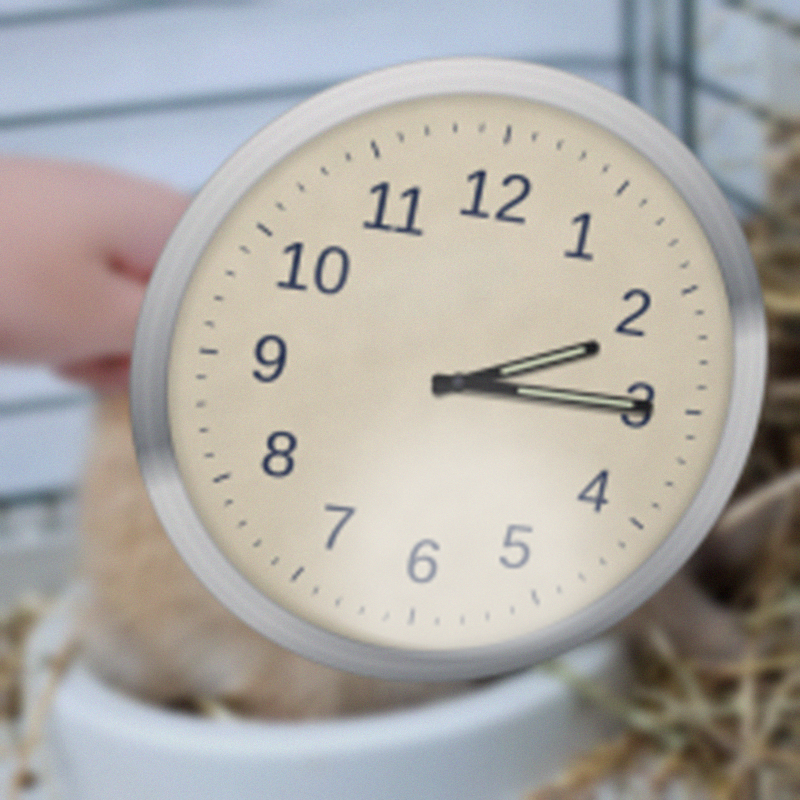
2:15
